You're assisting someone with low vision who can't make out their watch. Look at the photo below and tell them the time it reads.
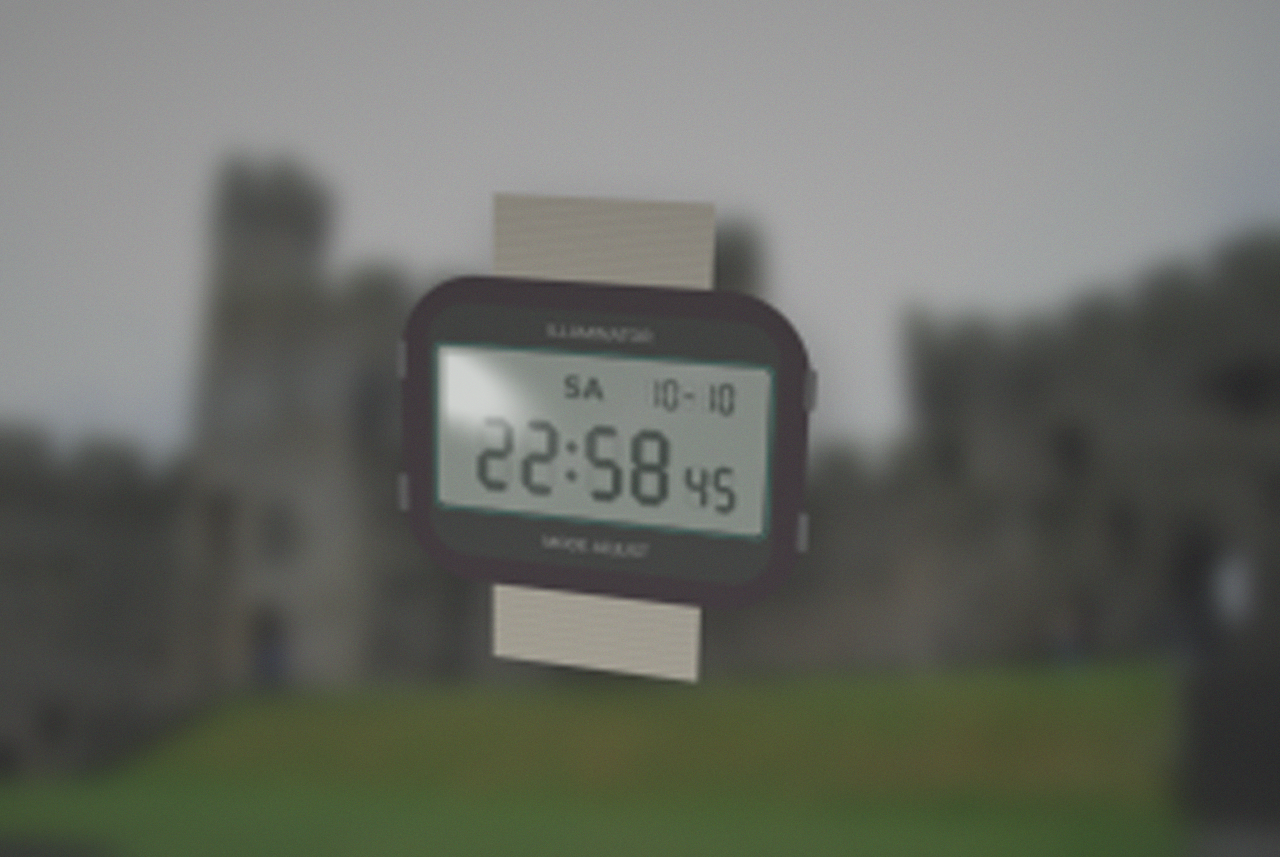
22:58:45
